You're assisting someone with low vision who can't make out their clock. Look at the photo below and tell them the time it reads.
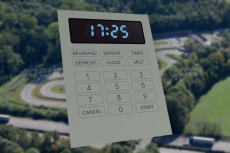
17:25
